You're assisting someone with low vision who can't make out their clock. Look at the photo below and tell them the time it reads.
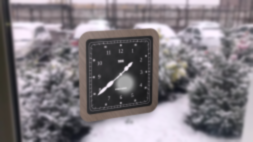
1:39
